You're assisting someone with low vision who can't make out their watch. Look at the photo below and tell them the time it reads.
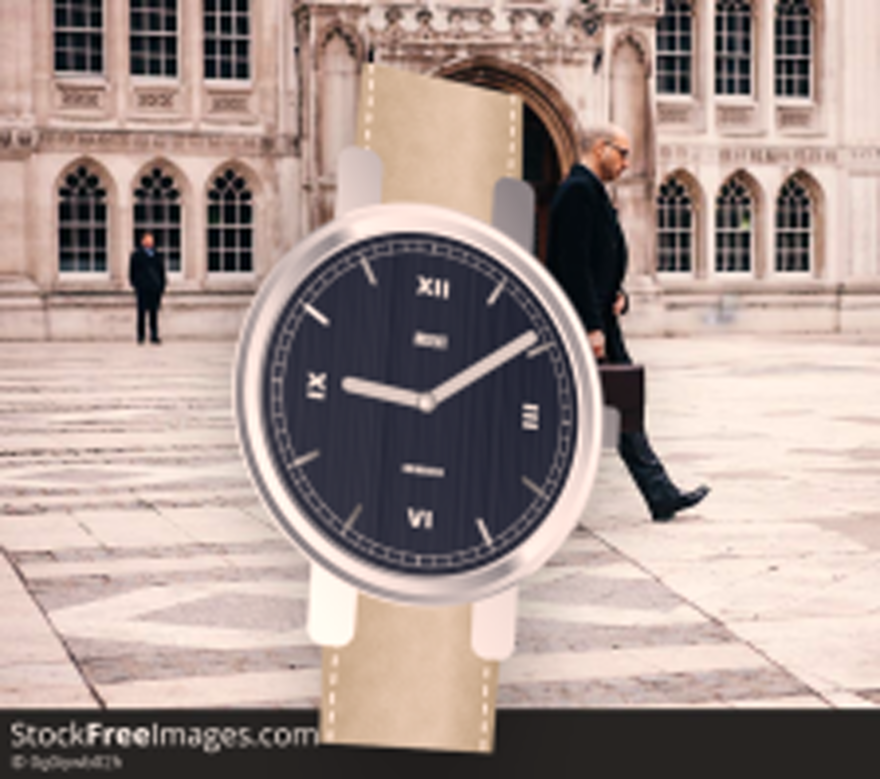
9:09
